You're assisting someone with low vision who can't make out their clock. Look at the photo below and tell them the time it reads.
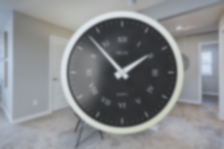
1:53
